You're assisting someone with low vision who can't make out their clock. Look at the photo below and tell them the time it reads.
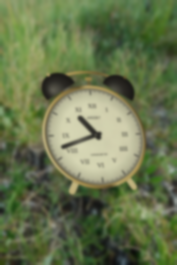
10:42
